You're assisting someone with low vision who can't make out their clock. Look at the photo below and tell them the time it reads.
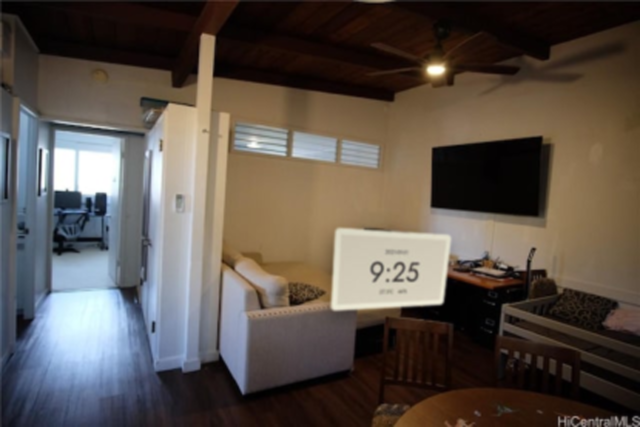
9:25
